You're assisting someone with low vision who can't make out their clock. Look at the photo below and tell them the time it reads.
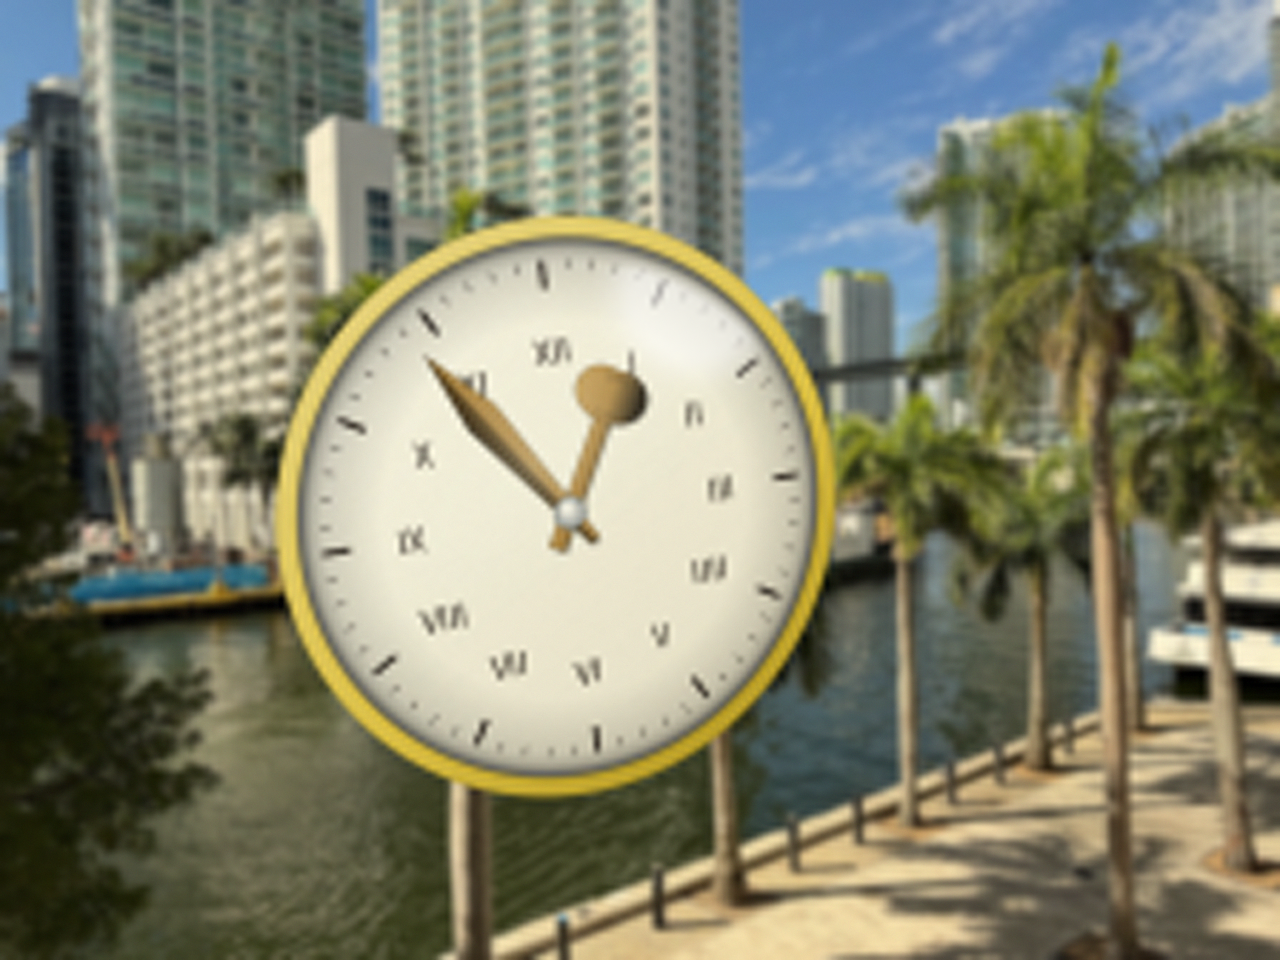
12:54
